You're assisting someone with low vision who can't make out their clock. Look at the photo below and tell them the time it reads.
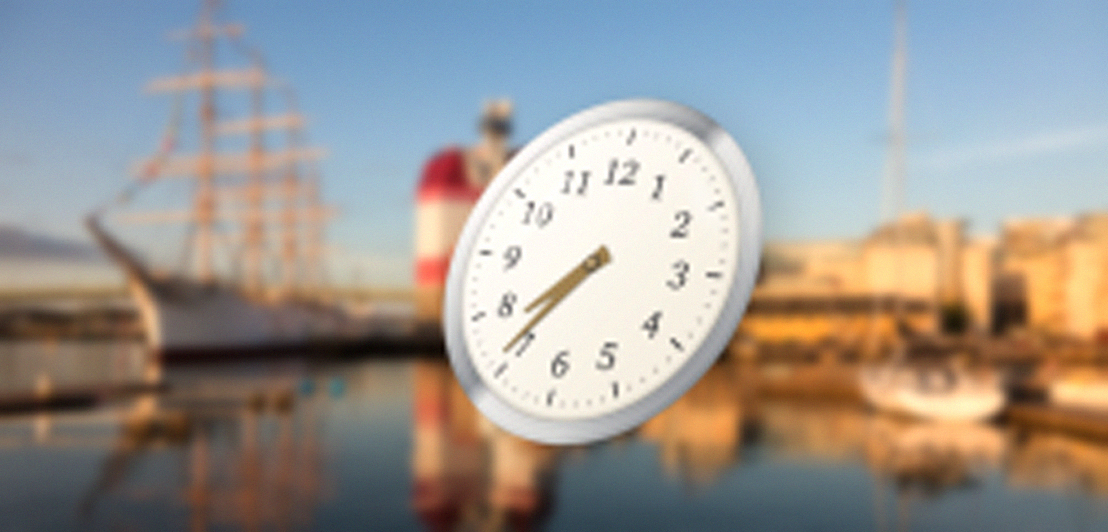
7:36
